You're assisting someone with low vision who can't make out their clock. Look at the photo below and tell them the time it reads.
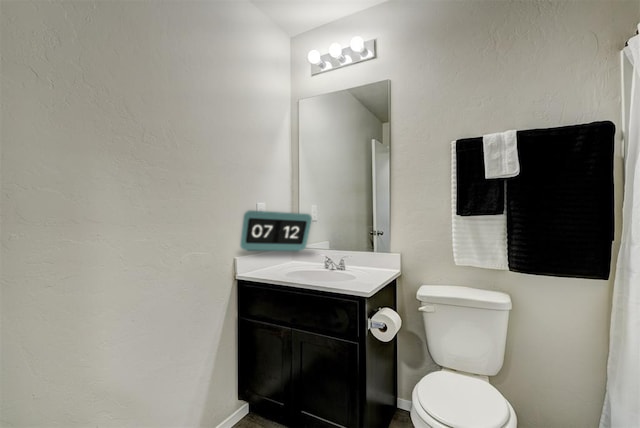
7:12
